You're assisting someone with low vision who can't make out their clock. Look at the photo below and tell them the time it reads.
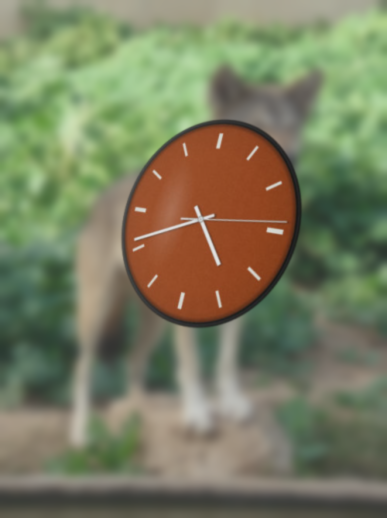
4:41:14
